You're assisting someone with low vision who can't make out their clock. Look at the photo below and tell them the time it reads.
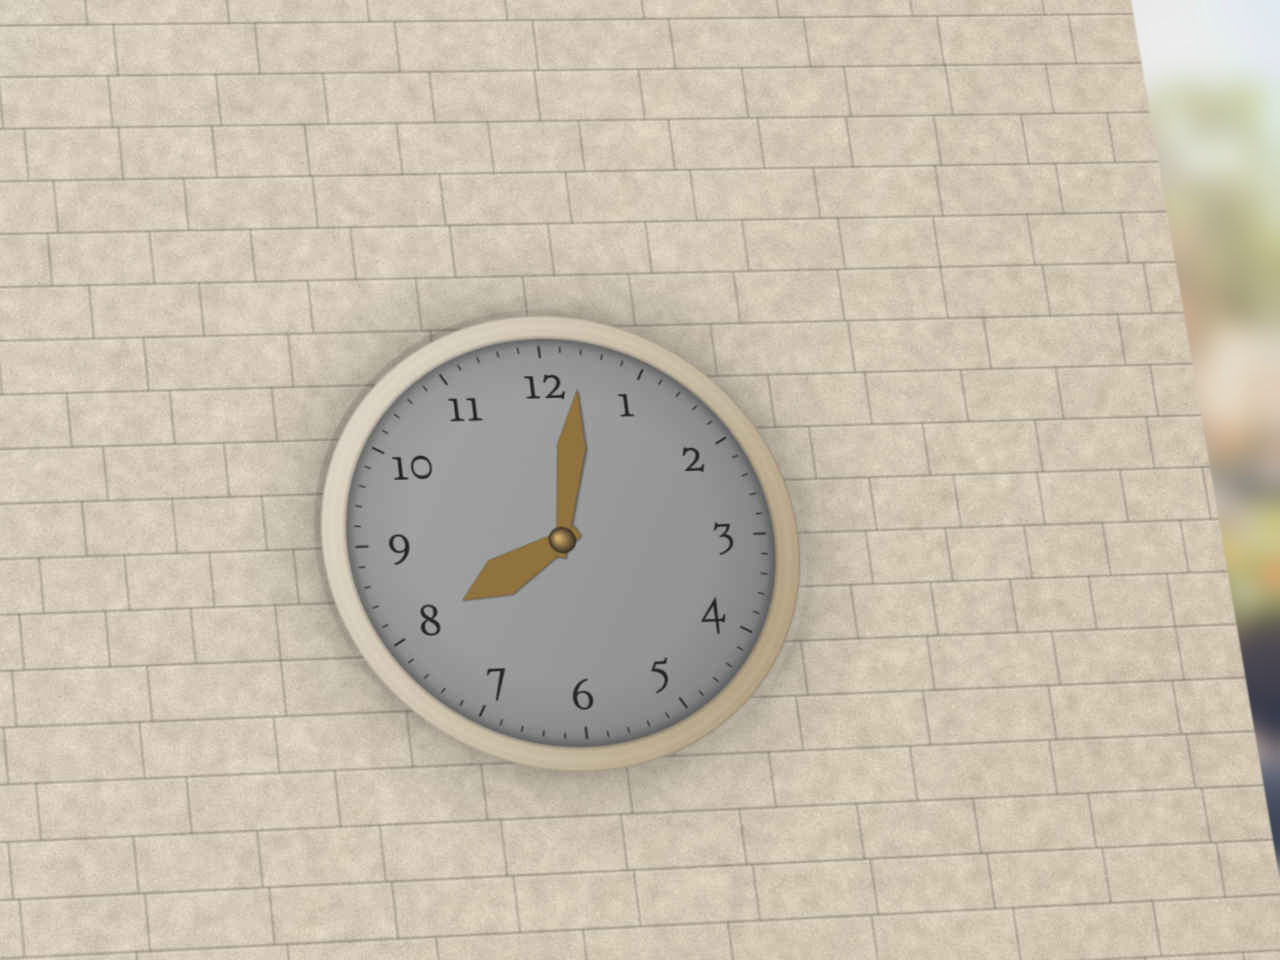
8:02
